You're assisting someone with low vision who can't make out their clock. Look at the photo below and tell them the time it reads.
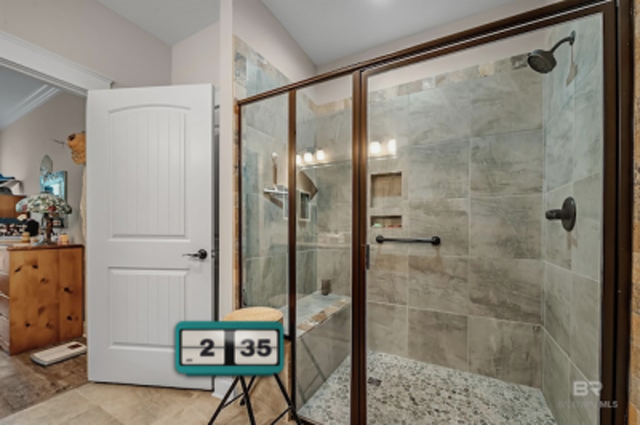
2:35
